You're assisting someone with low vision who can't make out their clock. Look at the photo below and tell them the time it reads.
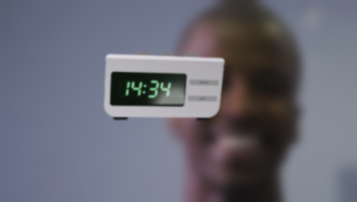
14:34
